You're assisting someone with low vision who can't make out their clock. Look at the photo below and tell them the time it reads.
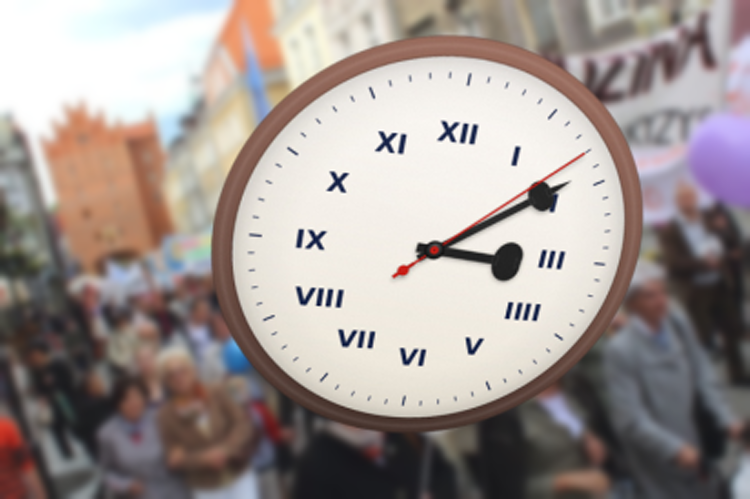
3:09:08
